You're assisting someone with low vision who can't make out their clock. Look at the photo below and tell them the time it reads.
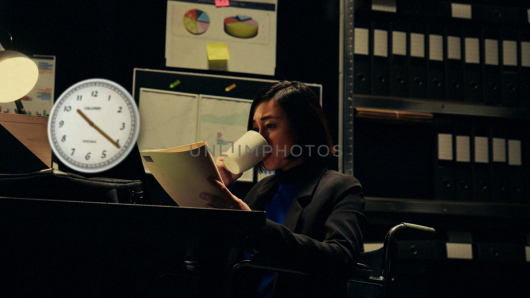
10:21
